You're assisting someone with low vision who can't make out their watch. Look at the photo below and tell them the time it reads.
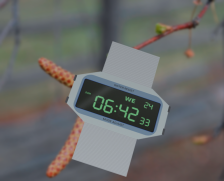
6:42:33
